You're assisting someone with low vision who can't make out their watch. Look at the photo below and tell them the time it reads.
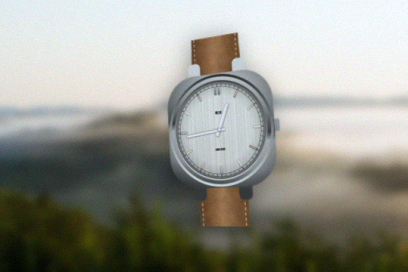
12:44
